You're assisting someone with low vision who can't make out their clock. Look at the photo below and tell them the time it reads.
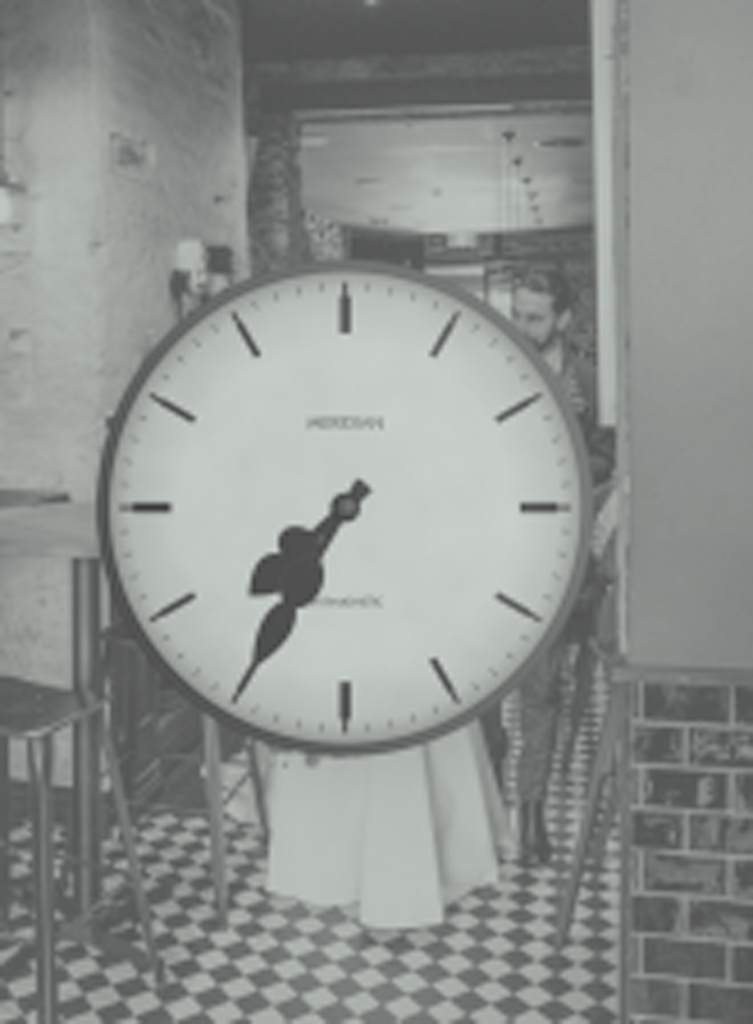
7:35
